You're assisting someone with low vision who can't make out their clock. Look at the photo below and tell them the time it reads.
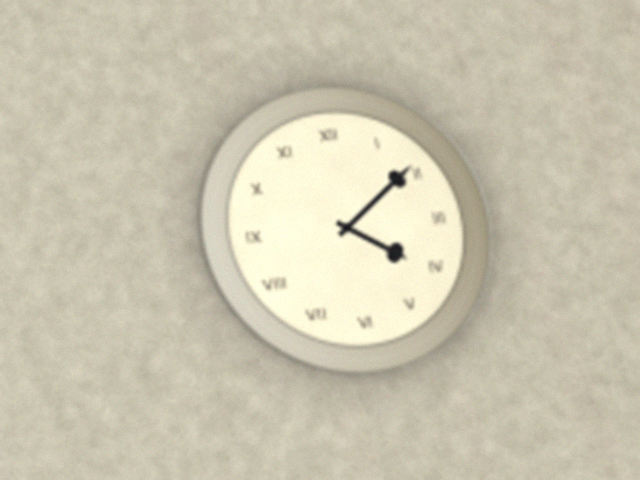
4:09
